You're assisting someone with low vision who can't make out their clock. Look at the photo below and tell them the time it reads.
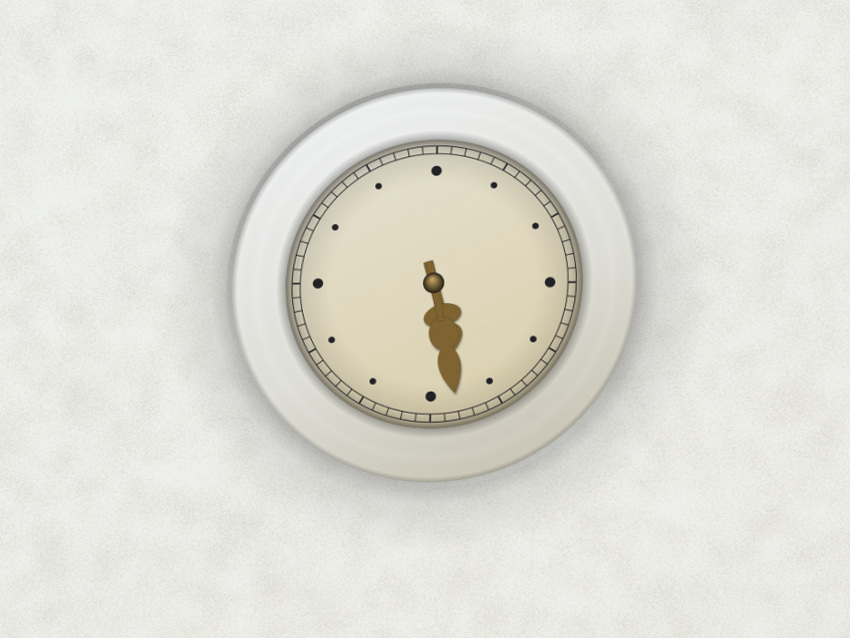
5:28
